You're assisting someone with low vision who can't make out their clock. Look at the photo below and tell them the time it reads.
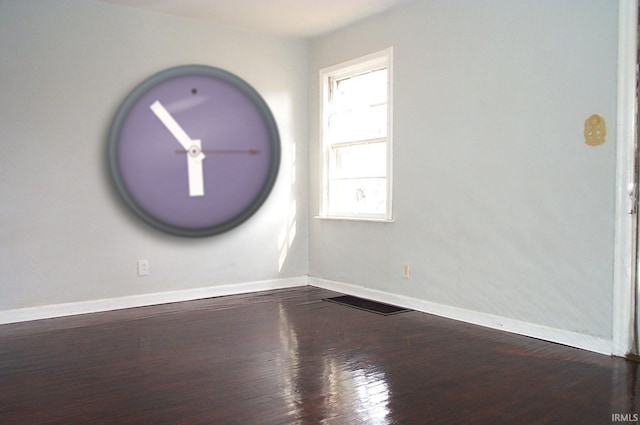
5:53:15
